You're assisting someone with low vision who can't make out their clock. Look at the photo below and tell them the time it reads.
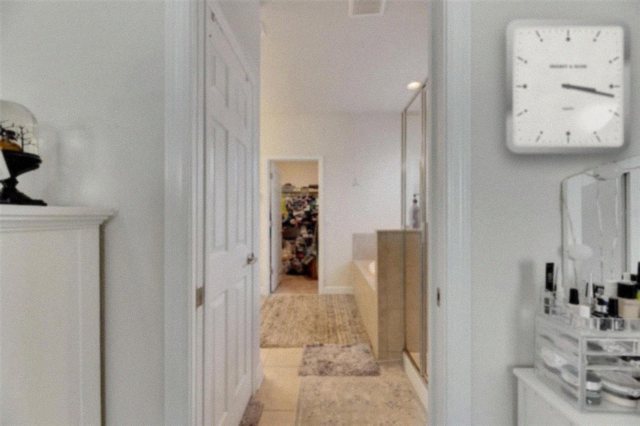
3:17
